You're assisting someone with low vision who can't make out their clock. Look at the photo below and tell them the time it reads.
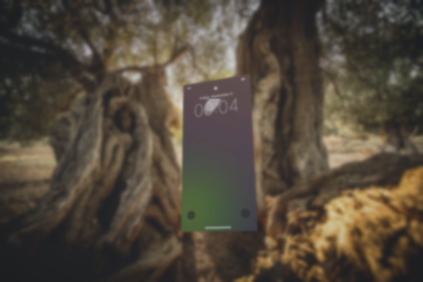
0:04
